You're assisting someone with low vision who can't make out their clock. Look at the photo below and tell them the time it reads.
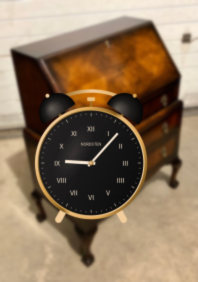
9:07
